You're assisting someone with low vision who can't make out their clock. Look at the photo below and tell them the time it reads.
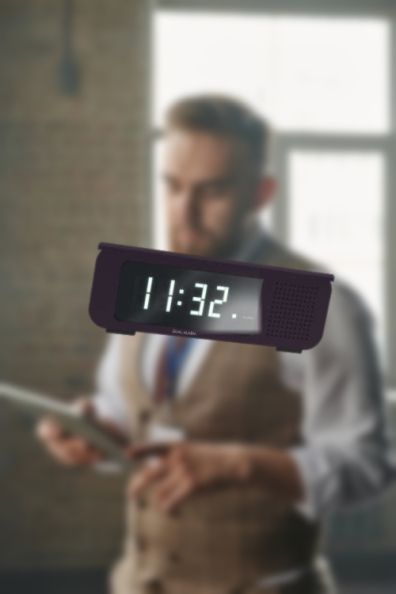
11:32
